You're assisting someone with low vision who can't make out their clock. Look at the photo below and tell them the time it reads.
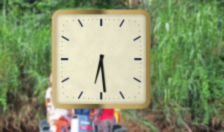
6:29
